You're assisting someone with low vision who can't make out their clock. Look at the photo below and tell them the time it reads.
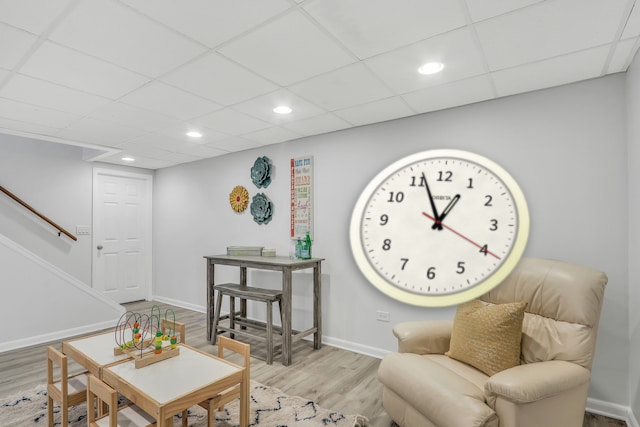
12:56:20
